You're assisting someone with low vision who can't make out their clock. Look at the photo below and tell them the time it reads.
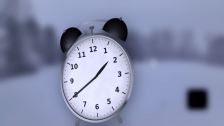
1:40
